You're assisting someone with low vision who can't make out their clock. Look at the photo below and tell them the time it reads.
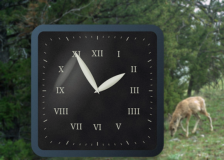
1:55
